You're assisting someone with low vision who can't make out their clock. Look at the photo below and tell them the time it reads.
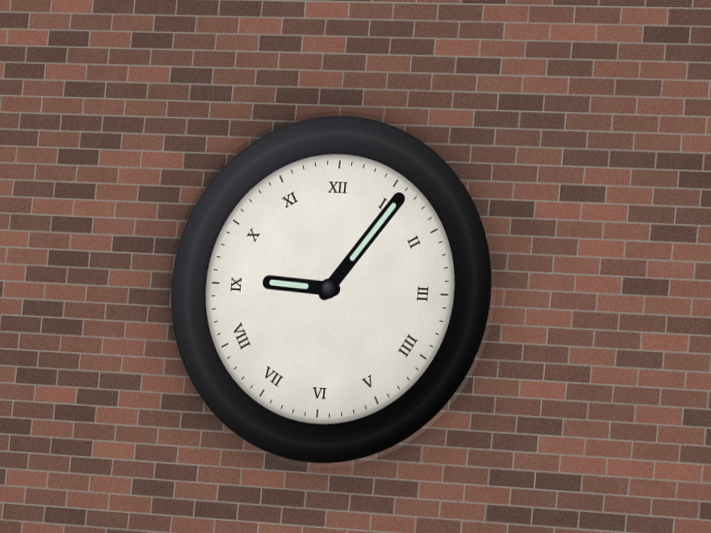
9:06
